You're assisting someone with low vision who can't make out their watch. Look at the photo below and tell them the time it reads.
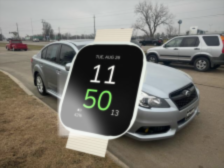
11:50
